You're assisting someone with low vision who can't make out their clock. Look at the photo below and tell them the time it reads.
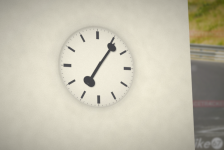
7:06
